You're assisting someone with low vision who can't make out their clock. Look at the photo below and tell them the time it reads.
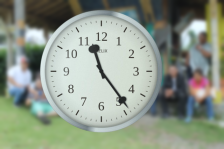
11:24
